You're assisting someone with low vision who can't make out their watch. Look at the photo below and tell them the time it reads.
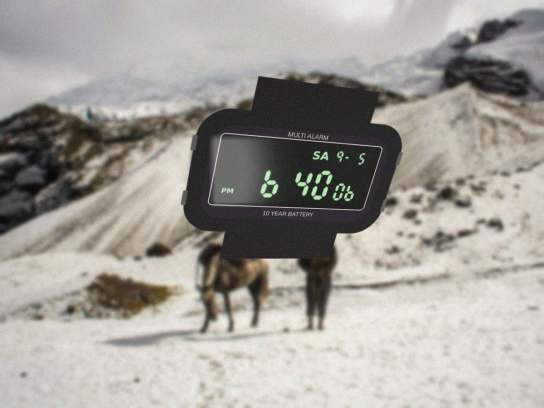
6:40:06
